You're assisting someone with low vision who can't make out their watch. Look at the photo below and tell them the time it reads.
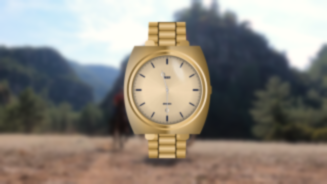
11:30
